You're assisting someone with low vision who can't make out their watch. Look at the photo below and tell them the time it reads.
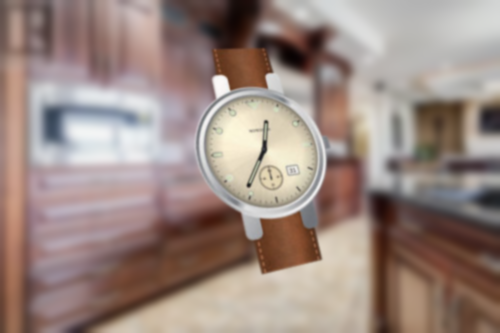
12:36
